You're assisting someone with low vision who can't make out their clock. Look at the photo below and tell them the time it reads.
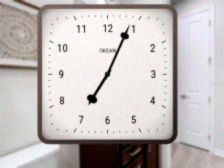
7:04
